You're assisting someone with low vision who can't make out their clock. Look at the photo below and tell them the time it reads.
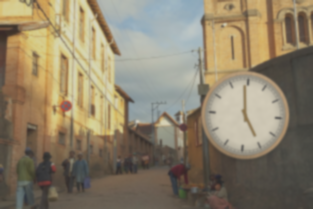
4:59
